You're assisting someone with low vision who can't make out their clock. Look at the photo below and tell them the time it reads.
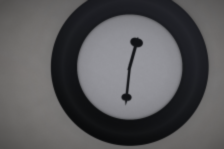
12:31
